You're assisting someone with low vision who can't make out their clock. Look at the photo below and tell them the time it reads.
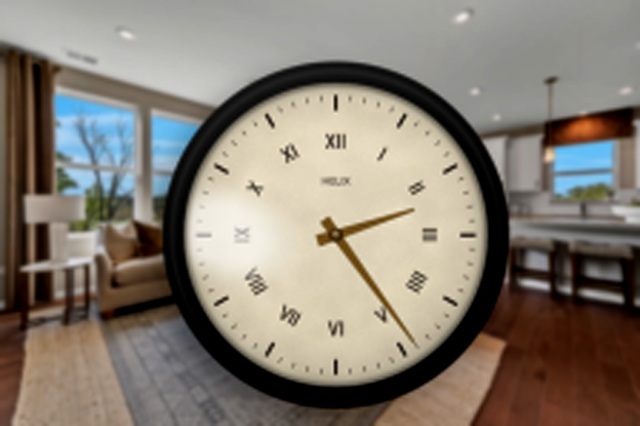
2:24
